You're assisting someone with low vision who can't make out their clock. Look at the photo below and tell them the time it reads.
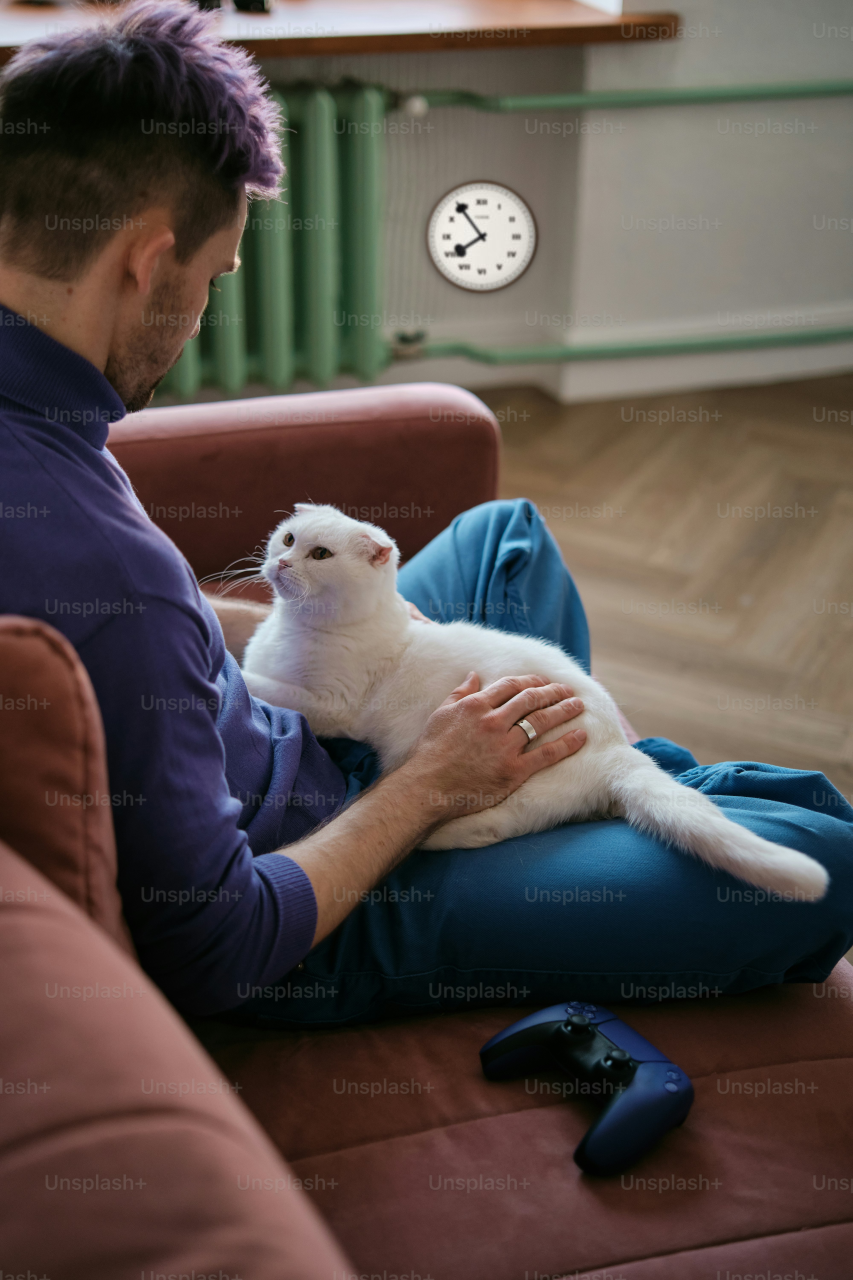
7:54
